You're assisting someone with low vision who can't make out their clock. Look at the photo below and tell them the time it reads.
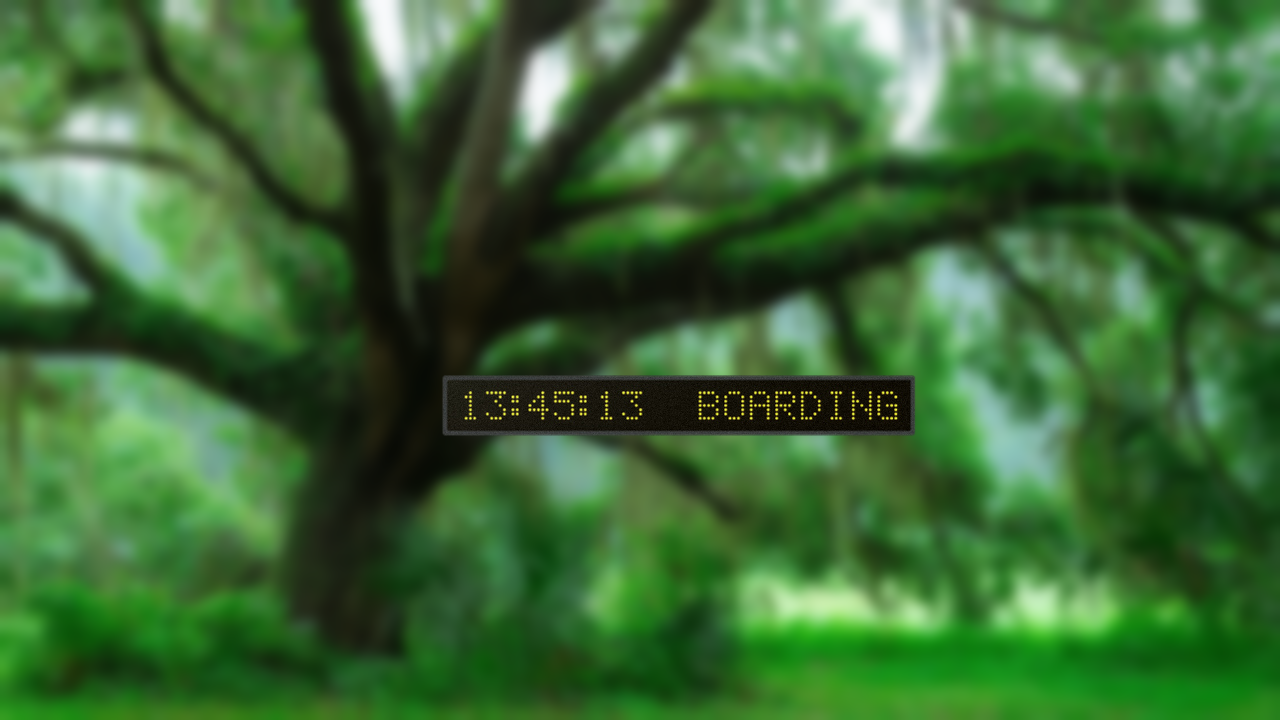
13:45:13
